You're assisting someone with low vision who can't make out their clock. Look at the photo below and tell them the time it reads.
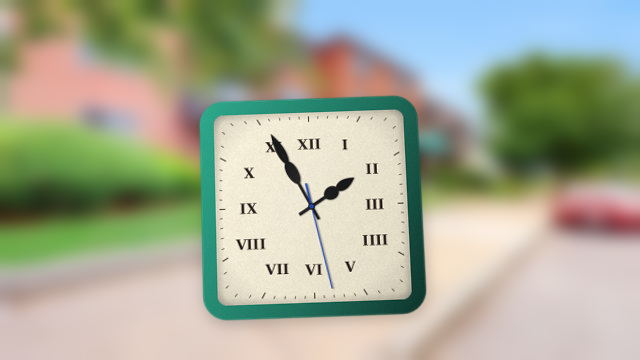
1:55:28
